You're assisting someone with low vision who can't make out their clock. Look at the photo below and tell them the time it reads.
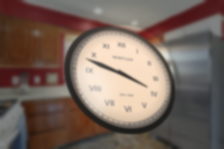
3:48
